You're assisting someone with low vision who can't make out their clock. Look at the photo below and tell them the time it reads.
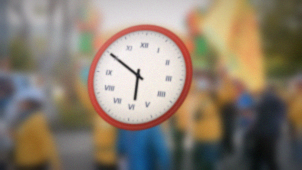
5:50
